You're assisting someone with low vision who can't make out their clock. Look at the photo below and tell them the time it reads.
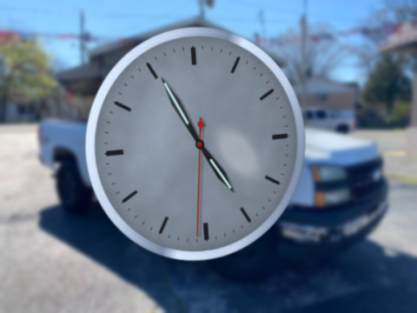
4:55:31
